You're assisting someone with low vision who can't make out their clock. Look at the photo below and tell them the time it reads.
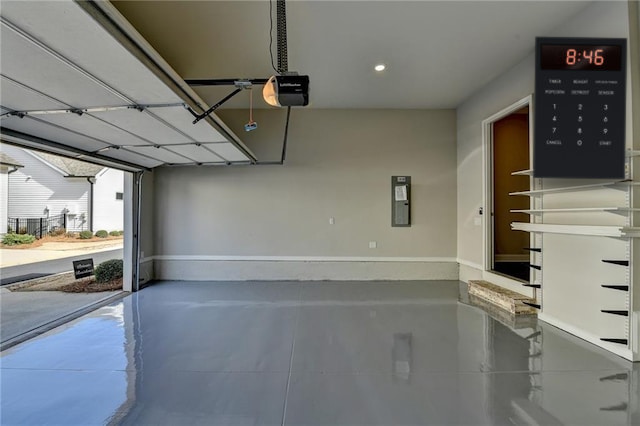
8:46
